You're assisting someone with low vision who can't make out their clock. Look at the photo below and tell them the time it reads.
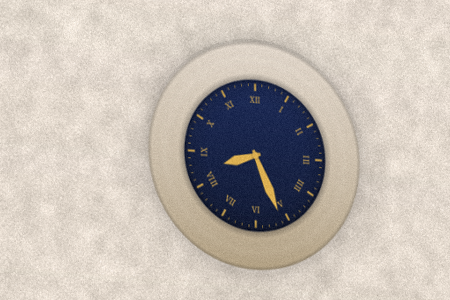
8:26
